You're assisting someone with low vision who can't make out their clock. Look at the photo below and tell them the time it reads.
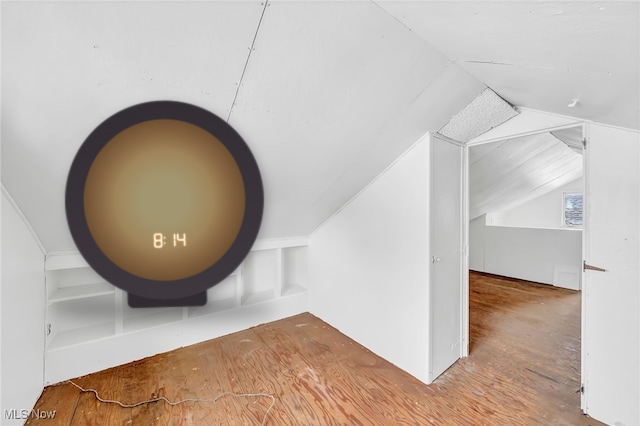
8:14
